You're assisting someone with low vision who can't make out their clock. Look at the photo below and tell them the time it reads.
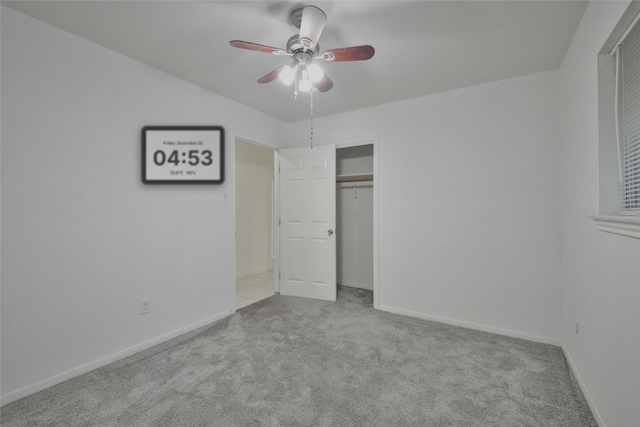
4:53
